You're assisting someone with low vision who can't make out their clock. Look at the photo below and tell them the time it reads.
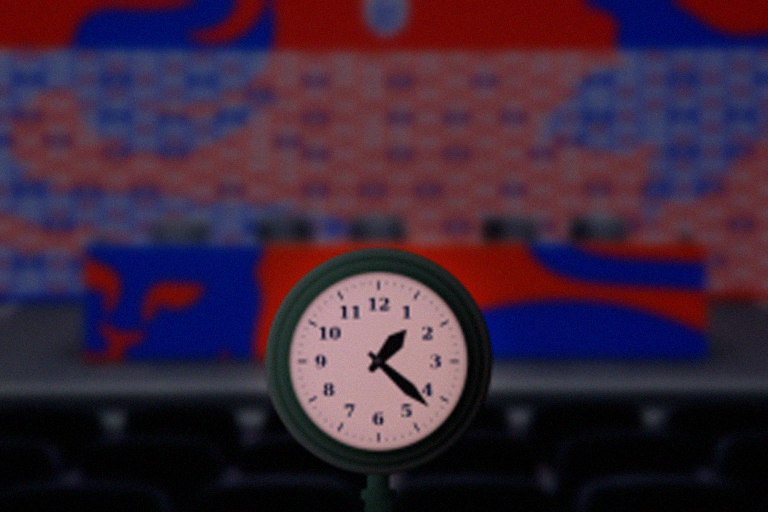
1:22
